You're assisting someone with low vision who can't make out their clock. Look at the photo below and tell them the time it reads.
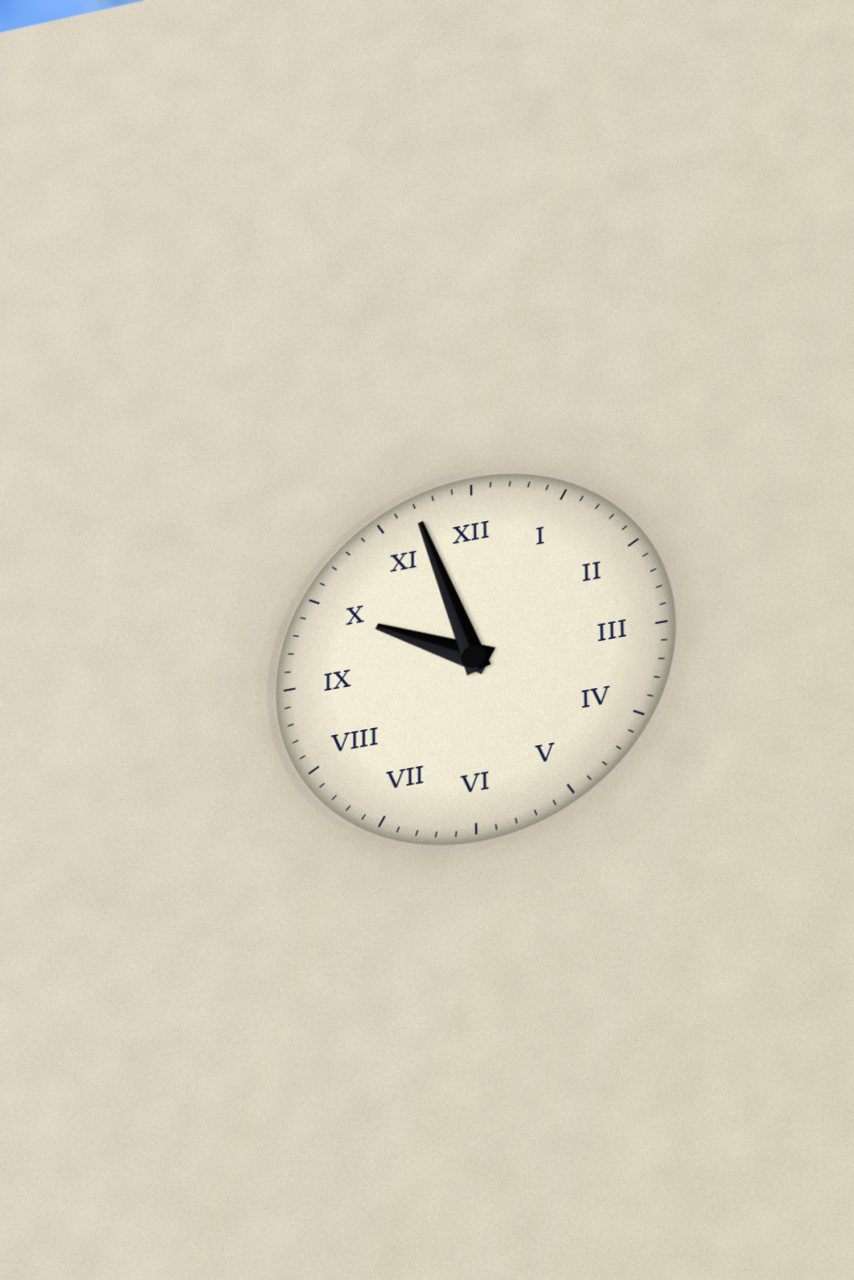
9:57
